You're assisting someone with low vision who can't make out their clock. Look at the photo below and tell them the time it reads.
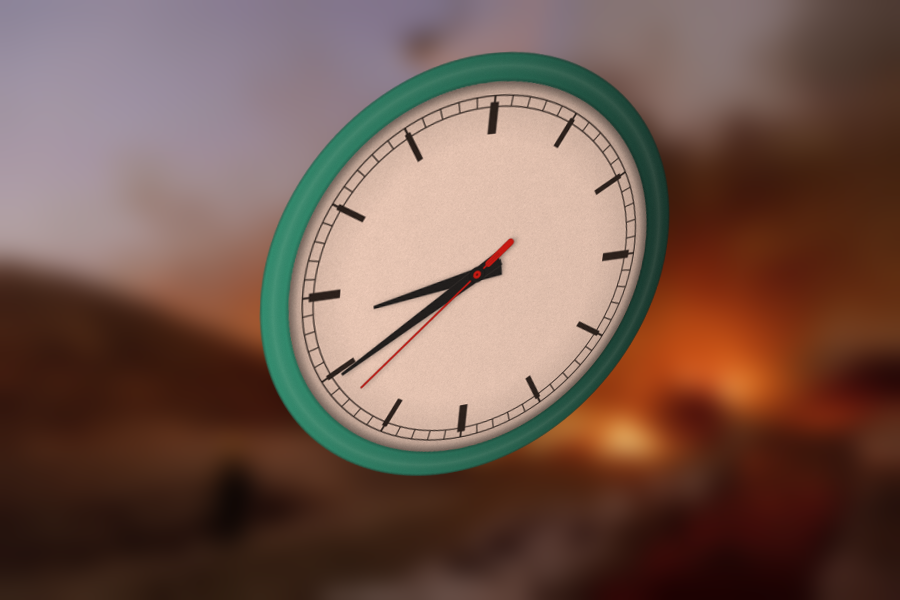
8:39:38
